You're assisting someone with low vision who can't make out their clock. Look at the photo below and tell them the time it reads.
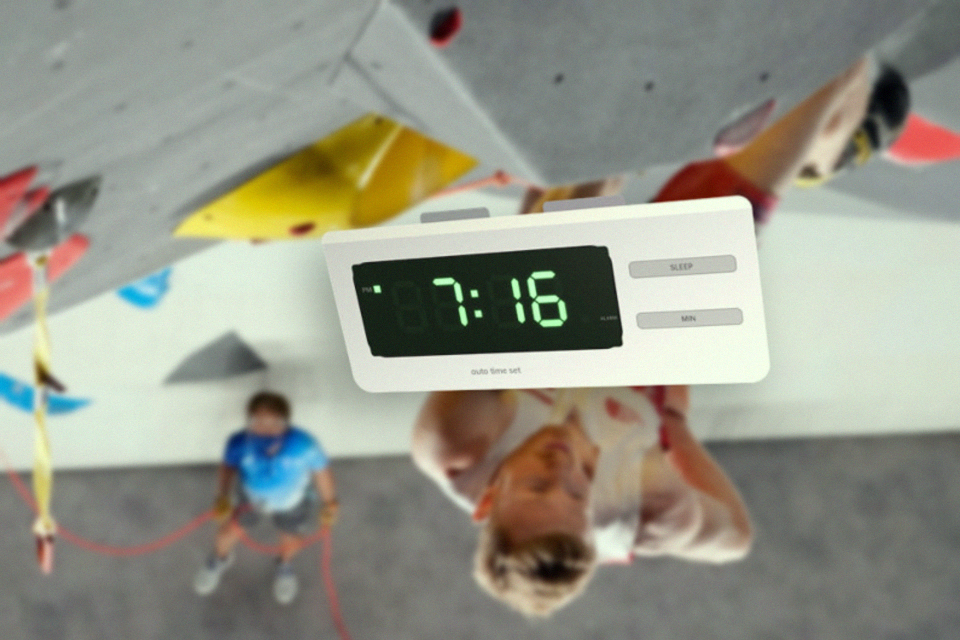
7:16
